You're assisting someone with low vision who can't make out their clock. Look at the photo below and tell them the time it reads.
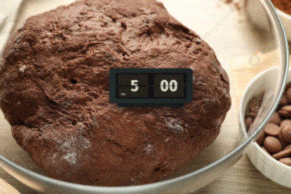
5:00
